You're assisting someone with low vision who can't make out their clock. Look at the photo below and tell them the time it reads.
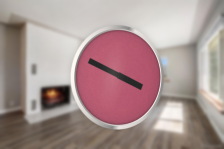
3:49
